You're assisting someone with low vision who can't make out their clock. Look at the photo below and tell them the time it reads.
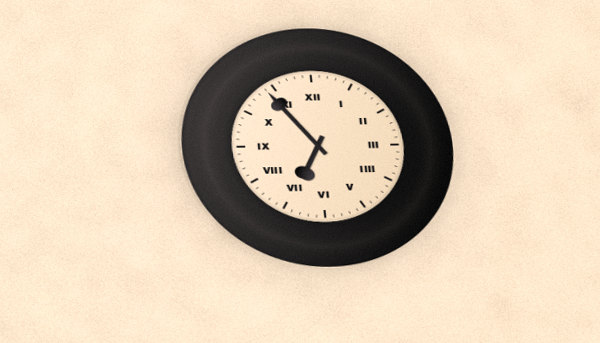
6:54
